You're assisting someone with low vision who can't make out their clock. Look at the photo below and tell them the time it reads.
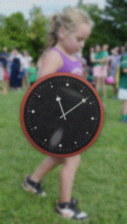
11:08
